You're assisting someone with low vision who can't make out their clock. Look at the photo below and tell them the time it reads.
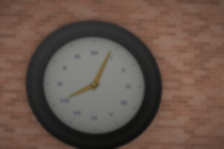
8:04
